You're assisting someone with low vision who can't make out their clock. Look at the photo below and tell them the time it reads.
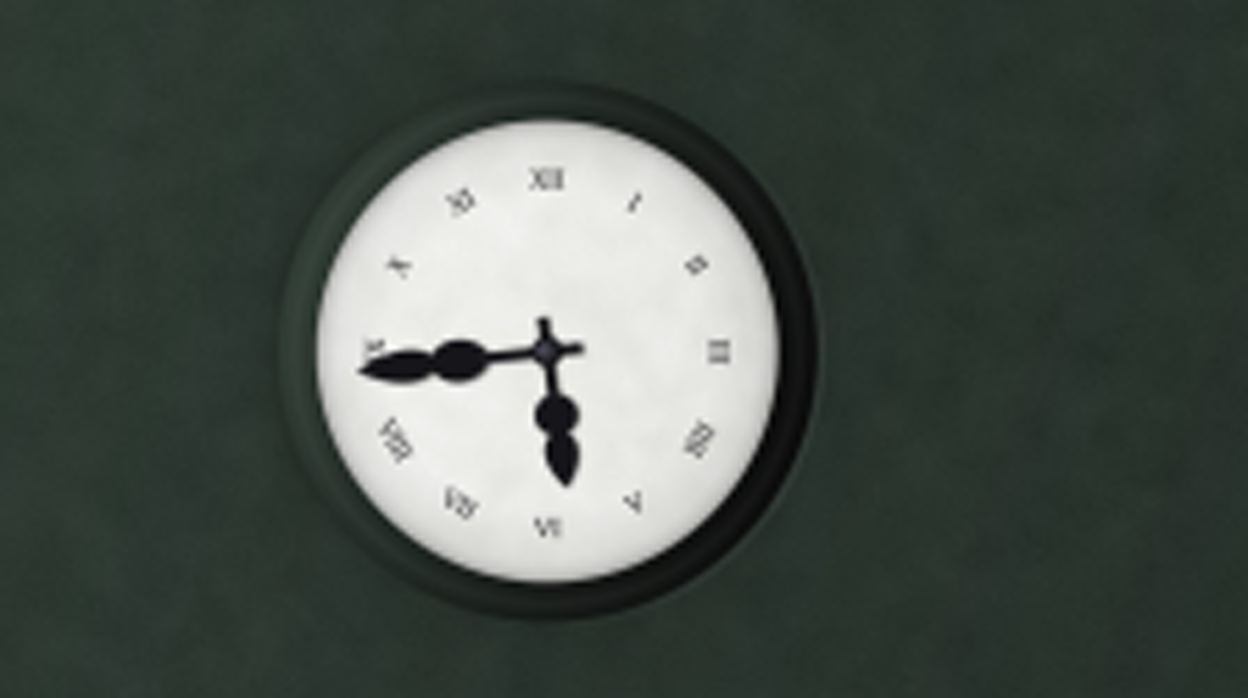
5:44
